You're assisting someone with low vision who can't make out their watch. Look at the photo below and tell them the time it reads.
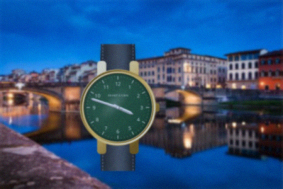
3:48
